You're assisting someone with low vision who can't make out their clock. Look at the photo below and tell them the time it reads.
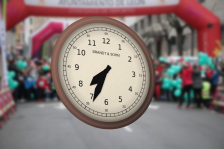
7:34
